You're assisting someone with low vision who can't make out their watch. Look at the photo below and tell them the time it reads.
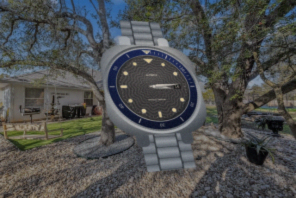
3:14
